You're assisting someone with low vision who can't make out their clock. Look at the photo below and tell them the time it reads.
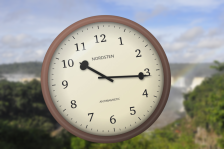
10:16
